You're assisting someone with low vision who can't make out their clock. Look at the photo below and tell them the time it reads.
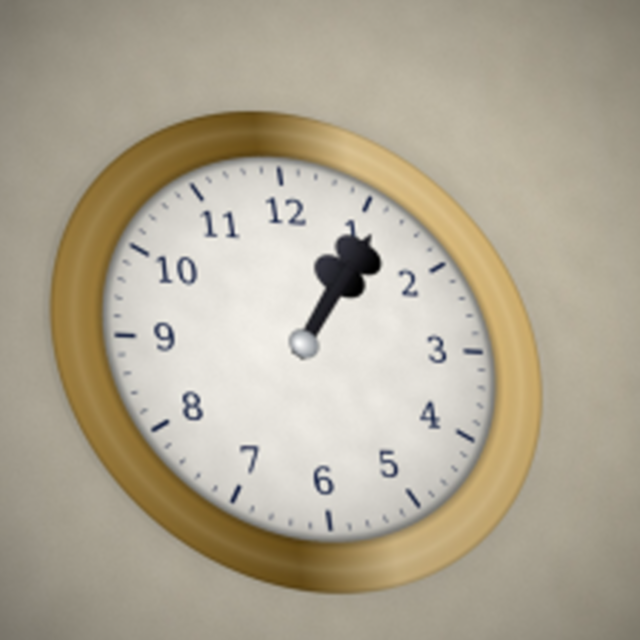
1:06
